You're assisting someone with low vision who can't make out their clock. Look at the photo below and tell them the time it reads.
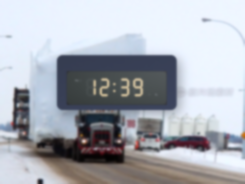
12:39
